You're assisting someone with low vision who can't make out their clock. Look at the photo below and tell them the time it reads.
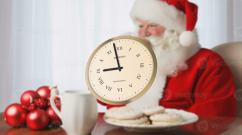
8:58
